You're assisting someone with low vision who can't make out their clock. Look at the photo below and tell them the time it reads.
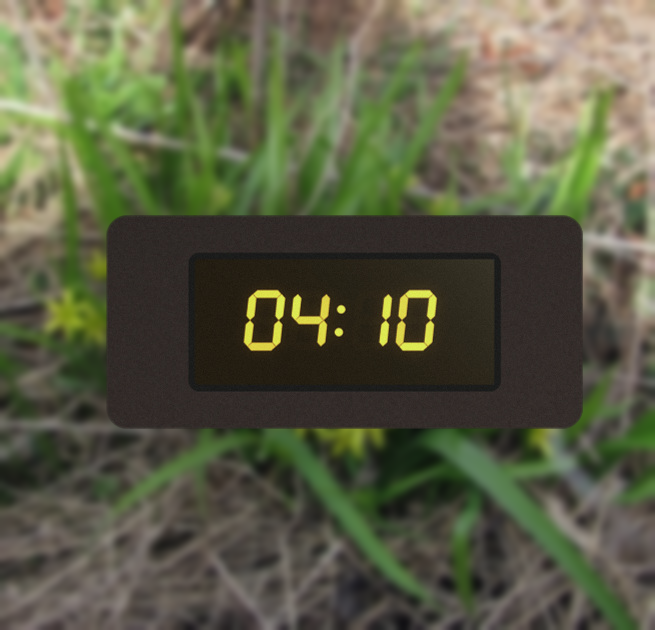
4:10
